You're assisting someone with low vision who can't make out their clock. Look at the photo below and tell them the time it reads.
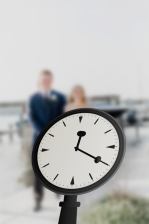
12:20
